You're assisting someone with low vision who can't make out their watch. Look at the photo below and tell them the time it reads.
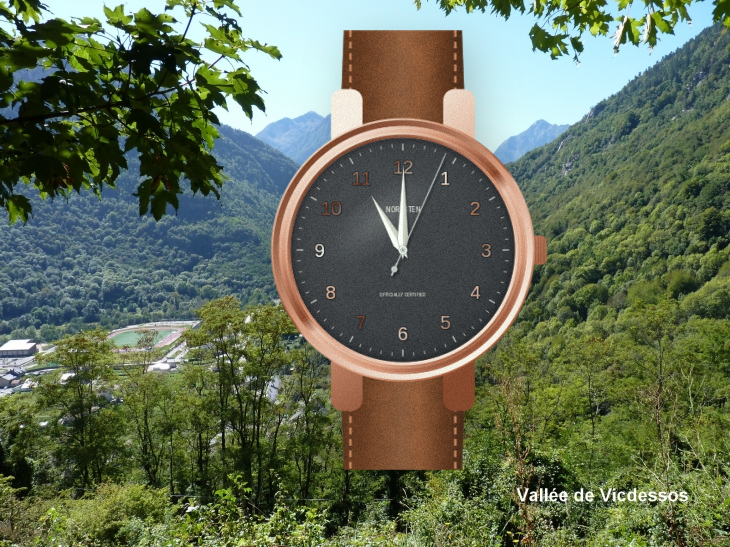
11:00:04
